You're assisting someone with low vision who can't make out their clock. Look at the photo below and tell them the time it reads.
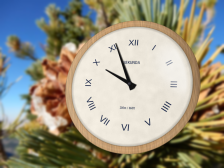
9:56
